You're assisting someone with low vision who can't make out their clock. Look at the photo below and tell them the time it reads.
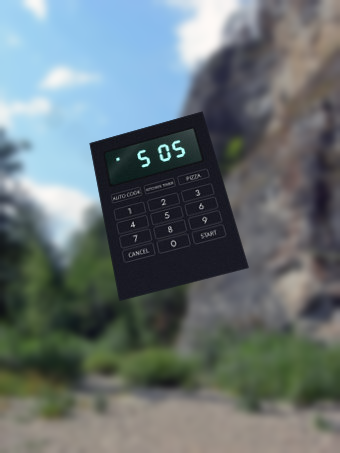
5:05
